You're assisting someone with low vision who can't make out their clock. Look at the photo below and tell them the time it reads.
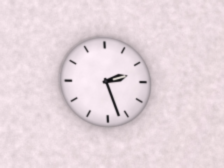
2:27
